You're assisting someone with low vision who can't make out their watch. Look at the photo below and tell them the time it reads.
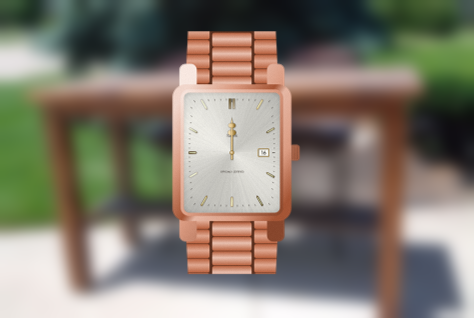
12:00
